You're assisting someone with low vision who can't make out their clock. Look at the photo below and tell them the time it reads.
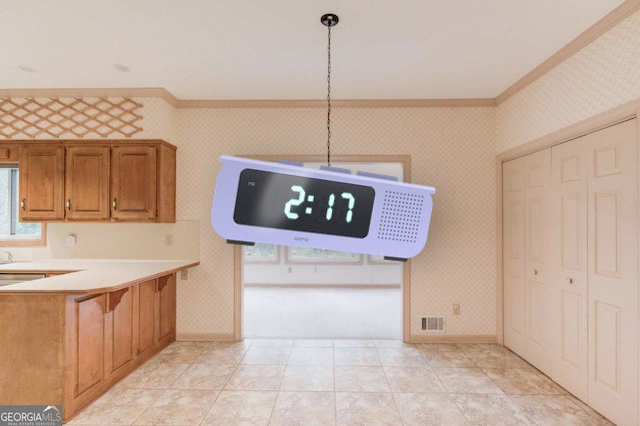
2:17
